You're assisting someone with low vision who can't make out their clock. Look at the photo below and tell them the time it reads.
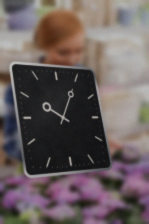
10:05
